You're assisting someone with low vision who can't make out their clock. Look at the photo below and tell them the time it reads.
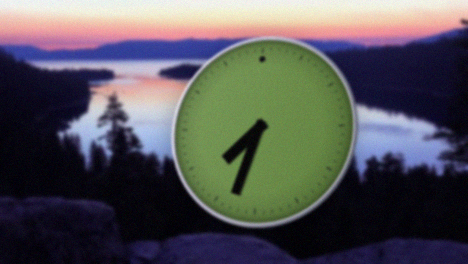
7:33
